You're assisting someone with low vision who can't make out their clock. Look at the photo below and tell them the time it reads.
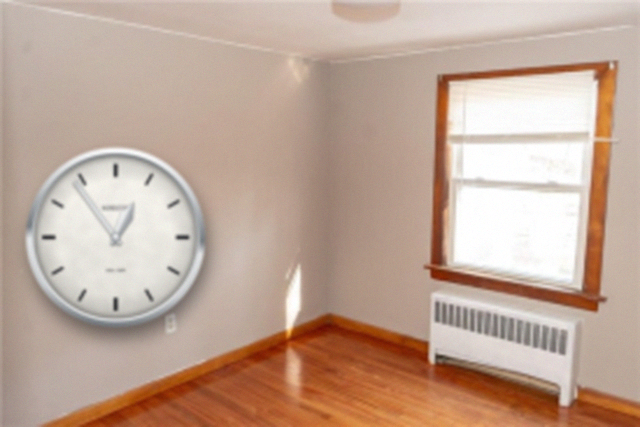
12:54
